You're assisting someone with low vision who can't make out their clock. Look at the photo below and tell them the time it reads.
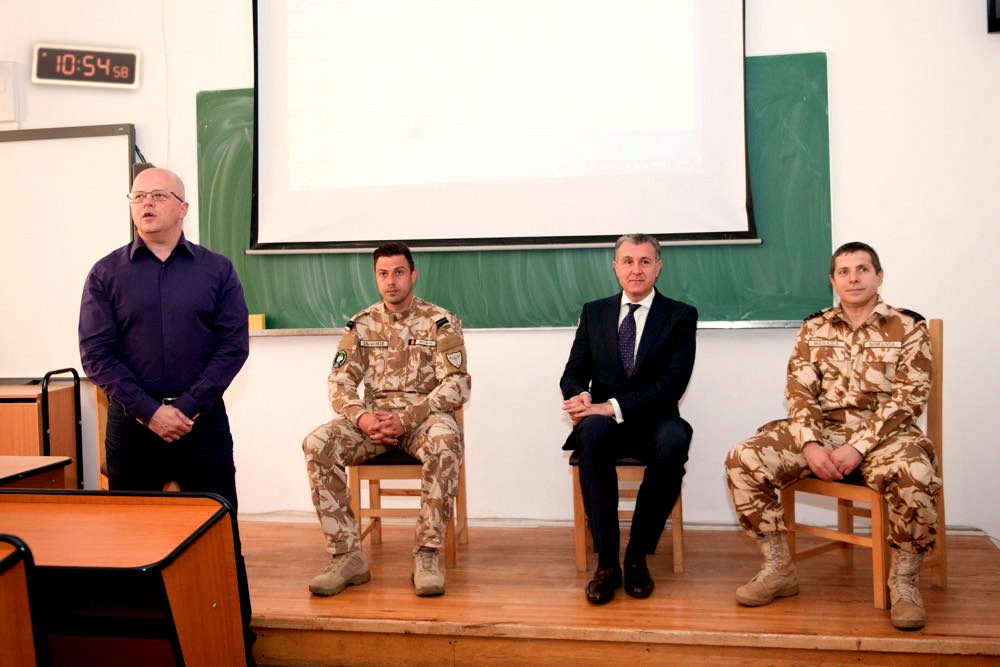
10:54:58
